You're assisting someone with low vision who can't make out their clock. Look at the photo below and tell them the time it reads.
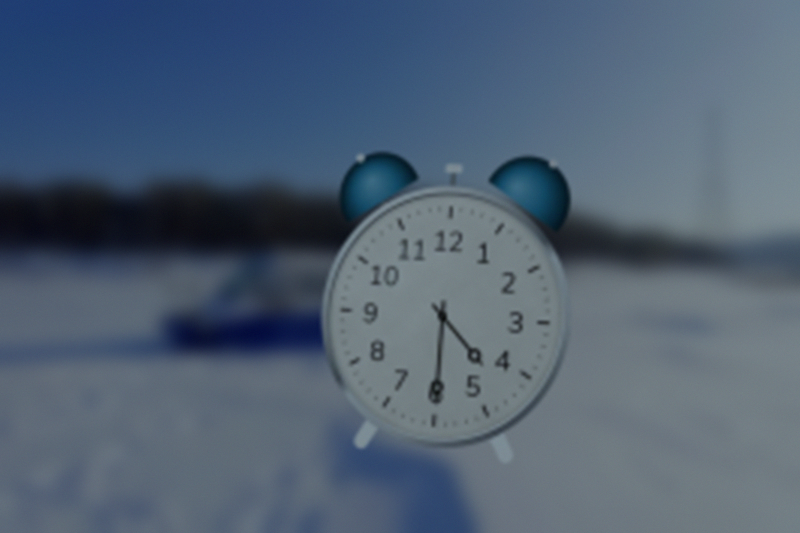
4:30
